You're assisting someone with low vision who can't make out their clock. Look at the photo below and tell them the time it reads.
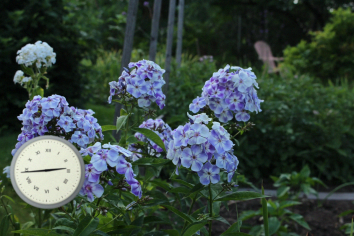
2:44
